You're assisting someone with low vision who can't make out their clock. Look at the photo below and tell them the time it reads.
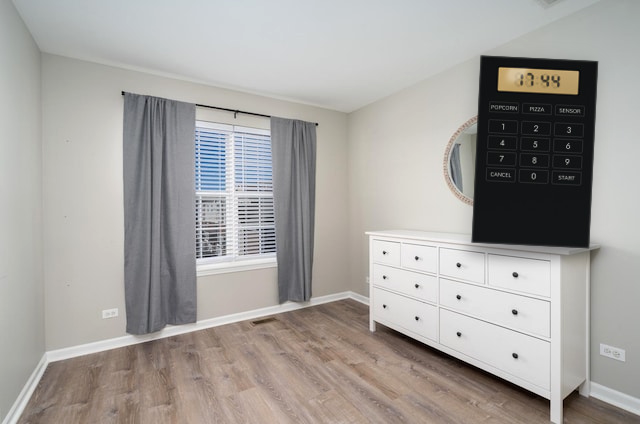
17:44
